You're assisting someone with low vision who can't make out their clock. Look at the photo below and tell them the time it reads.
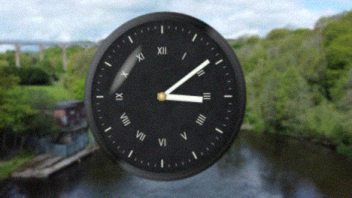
3:09
